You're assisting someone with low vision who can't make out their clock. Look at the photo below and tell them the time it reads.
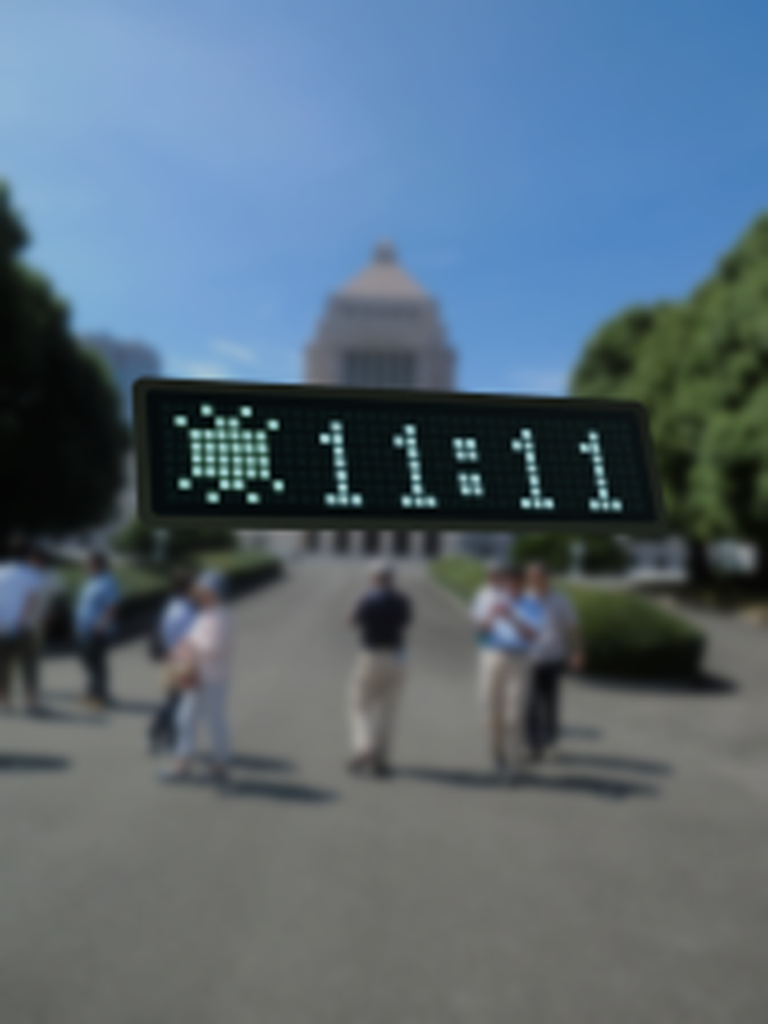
11:11
